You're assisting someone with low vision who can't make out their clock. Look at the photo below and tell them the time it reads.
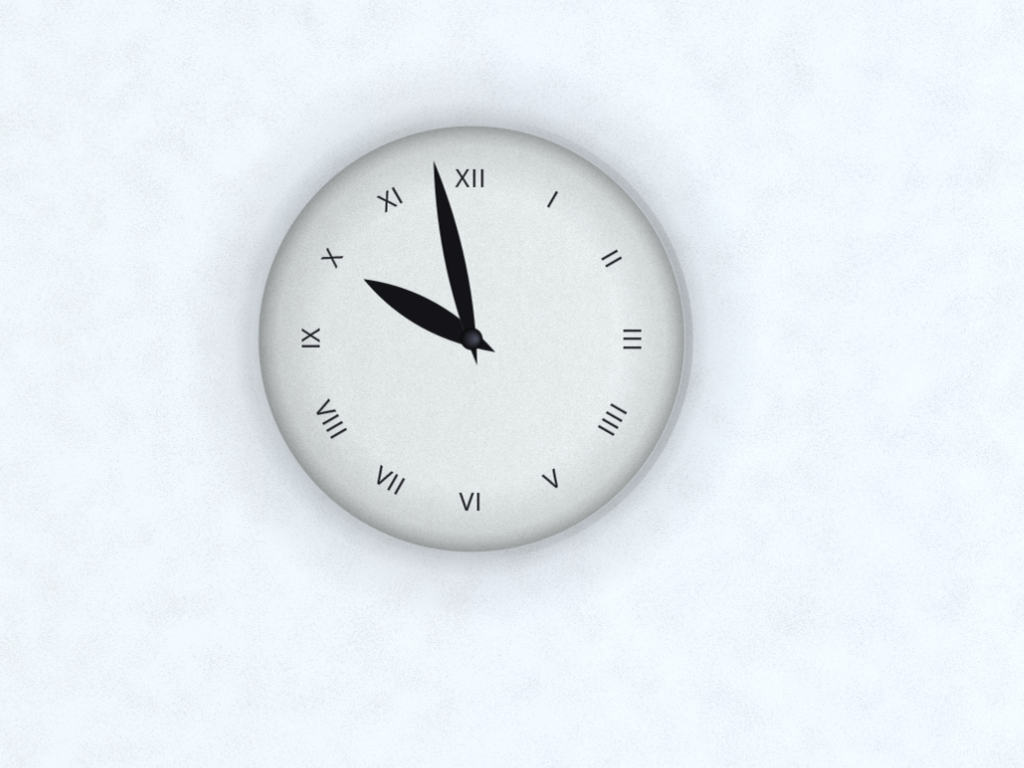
9:58
